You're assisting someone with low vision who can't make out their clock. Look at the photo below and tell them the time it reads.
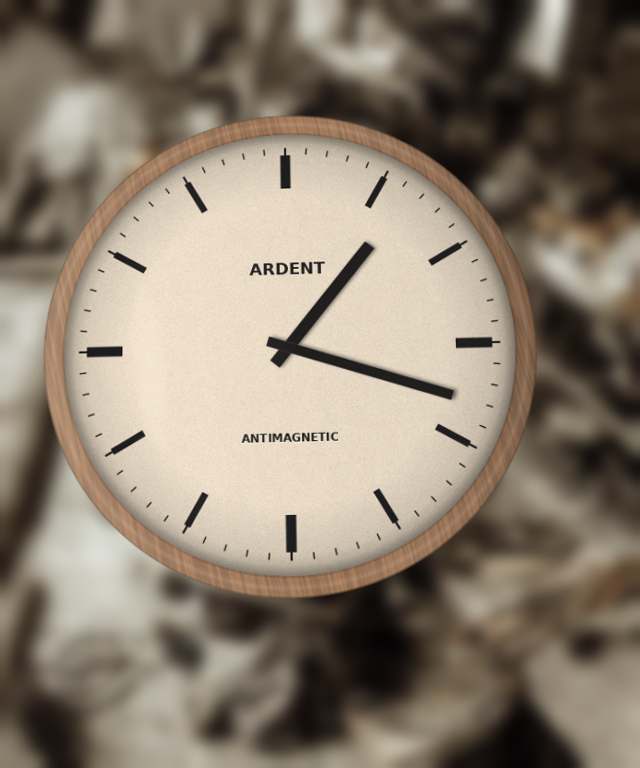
1:18
